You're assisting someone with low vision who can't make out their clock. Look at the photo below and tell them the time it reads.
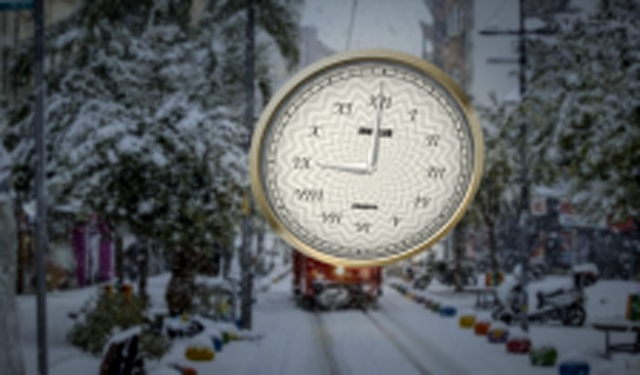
9:00
